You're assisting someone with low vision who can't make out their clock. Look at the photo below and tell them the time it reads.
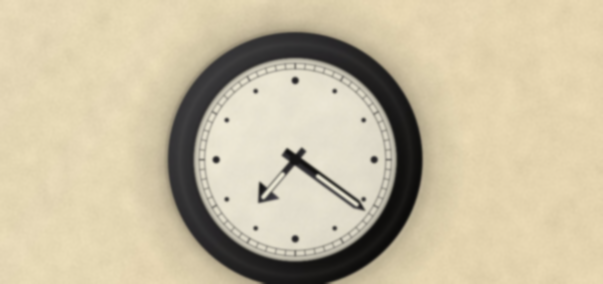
7:21
